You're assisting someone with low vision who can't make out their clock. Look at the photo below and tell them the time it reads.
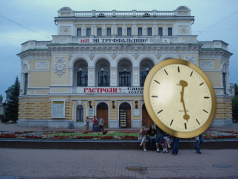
12:29
